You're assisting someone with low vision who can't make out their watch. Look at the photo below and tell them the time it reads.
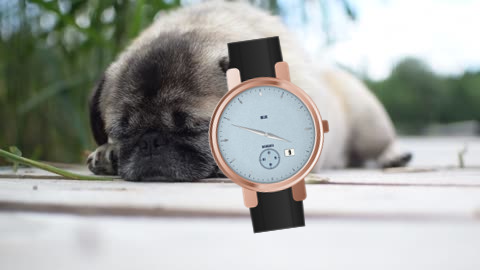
3:49
